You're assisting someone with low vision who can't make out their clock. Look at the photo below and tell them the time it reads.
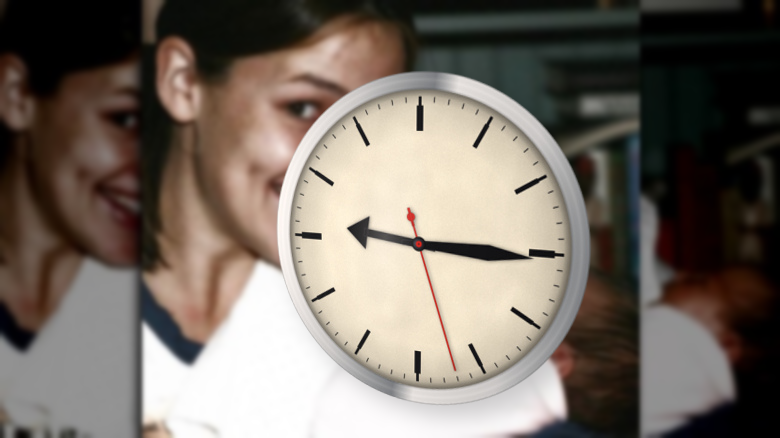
9:15:27
